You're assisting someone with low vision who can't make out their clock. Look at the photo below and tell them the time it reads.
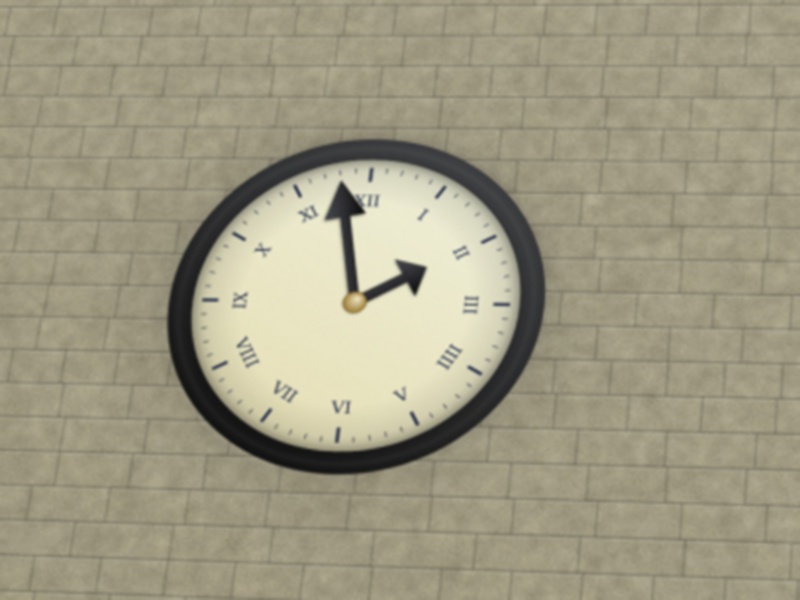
1:58
